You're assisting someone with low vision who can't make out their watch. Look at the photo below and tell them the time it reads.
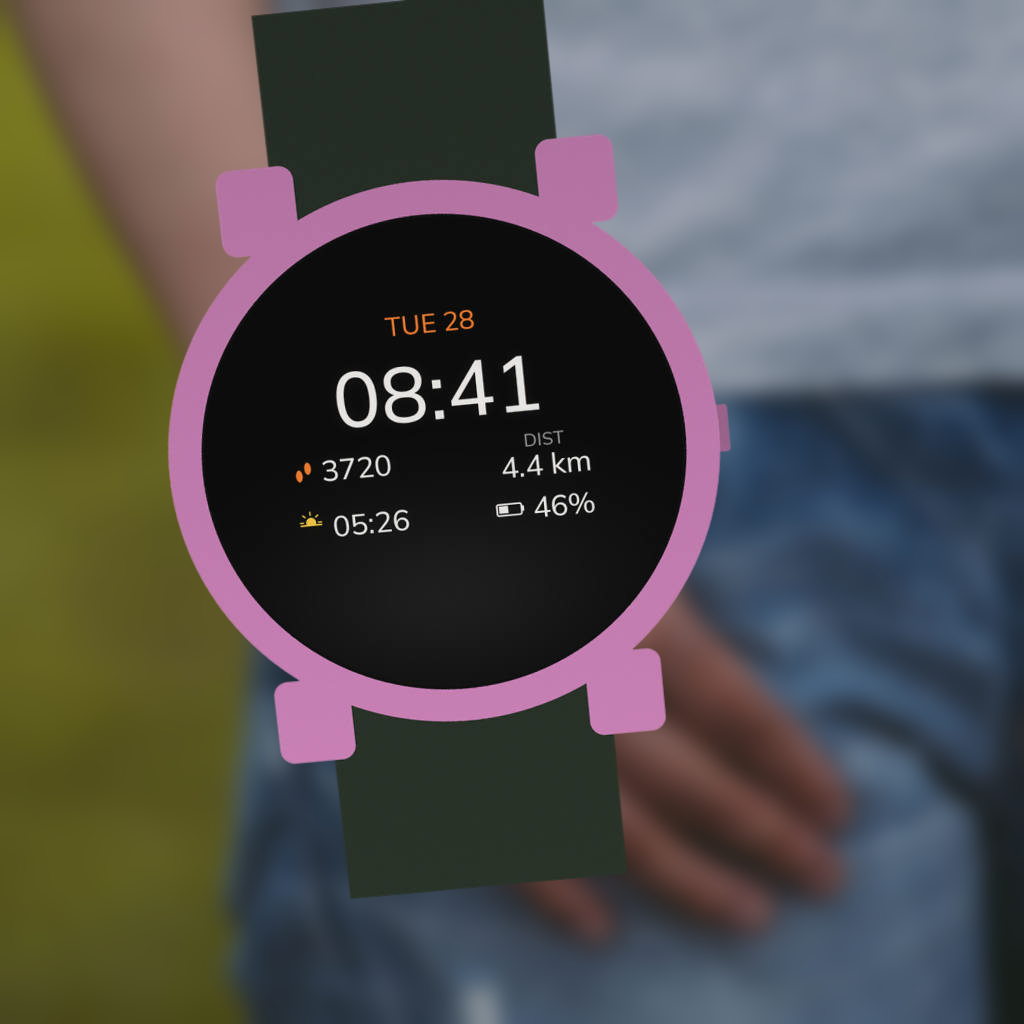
8:41
